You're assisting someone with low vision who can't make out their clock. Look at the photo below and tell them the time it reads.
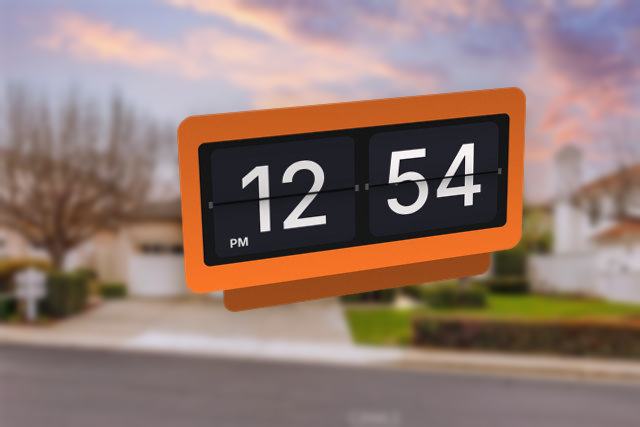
12:54
